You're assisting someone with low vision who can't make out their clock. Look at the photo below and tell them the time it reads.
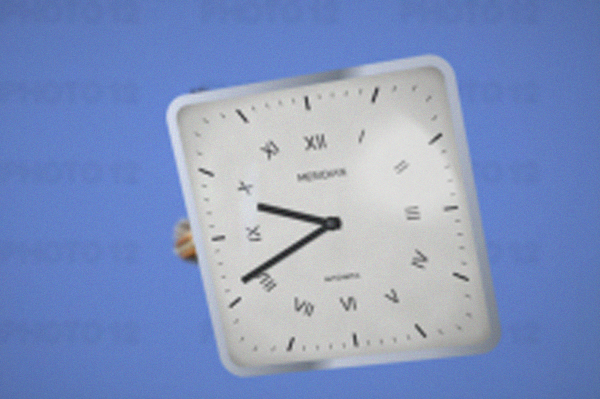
9:41
